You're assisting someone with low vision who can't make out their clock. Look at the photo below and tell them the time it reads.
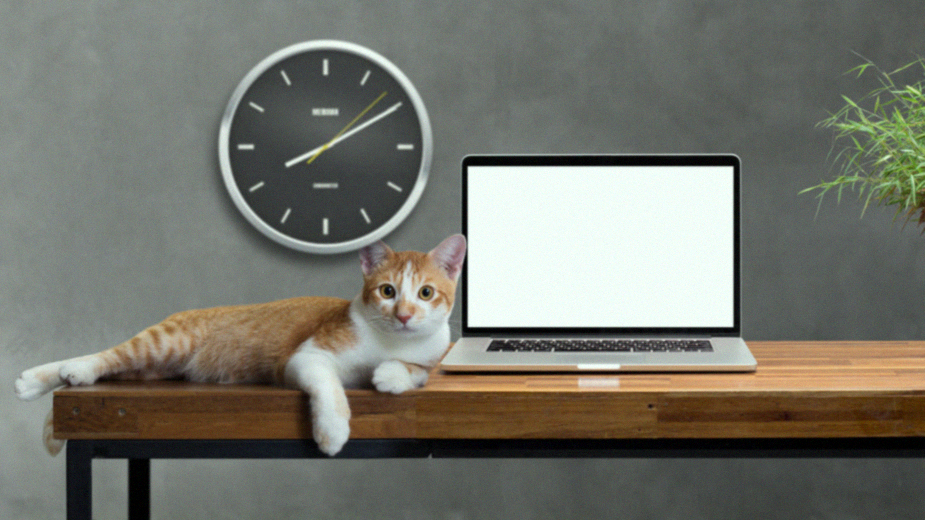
8:10:08
